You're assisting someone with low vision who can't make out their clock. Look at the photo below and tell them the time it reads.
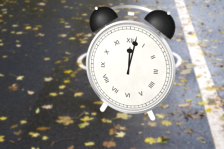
12:02
